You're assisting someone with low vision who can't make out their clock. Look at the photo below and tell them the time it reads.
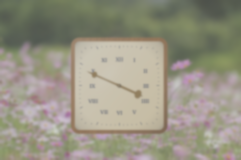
3:49
